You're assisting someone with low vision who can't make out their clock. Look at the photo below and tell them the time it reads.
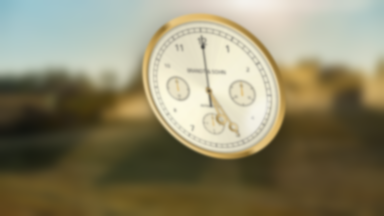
5:25
